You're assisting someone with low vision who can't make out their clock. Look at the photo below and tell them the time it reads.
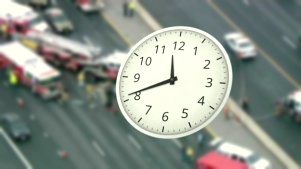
11:41
